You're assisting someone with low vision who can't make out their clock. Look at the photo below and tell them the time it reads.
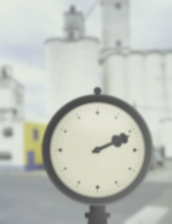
2:11
